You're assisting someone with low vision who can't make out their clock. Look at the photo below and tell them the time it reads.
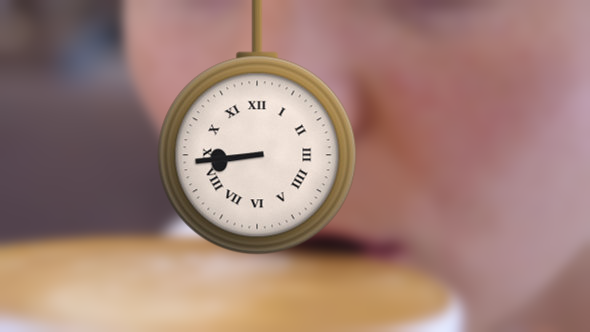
8:44
